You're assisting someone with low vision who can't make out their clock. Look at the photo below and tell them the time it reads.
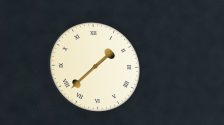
1:38
